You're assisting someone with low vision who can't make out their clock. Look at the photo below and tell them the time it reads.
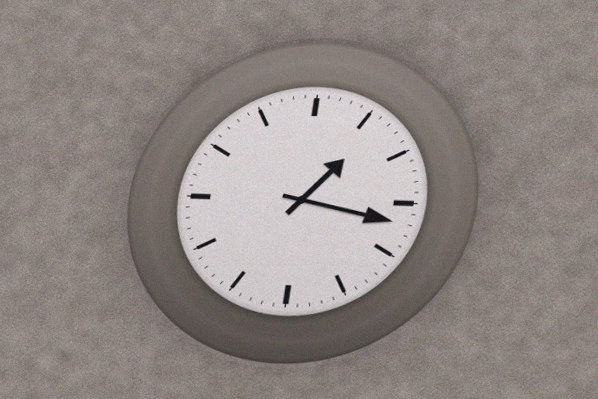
1:17
